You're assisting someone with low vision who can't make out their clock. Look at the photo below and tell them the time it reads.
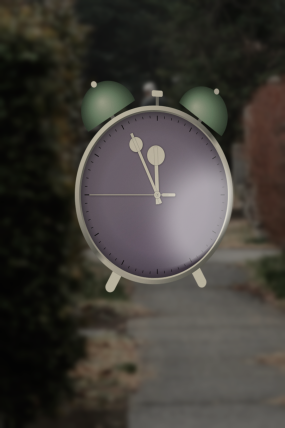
11:55:45
